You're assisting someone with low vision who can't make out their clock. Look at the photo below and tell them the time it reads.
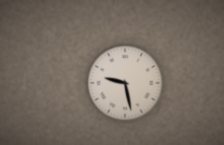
9:28
